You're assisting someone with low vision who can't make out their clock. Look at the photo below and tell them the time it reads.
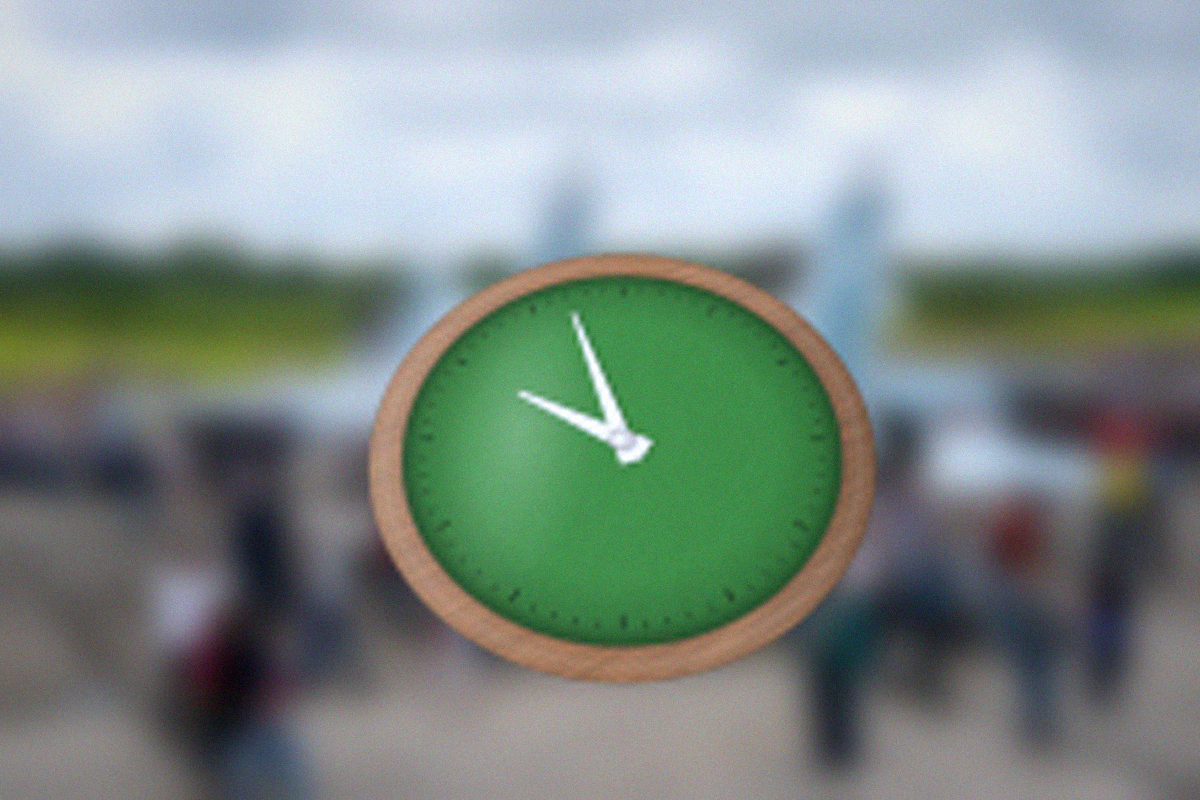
9:57
